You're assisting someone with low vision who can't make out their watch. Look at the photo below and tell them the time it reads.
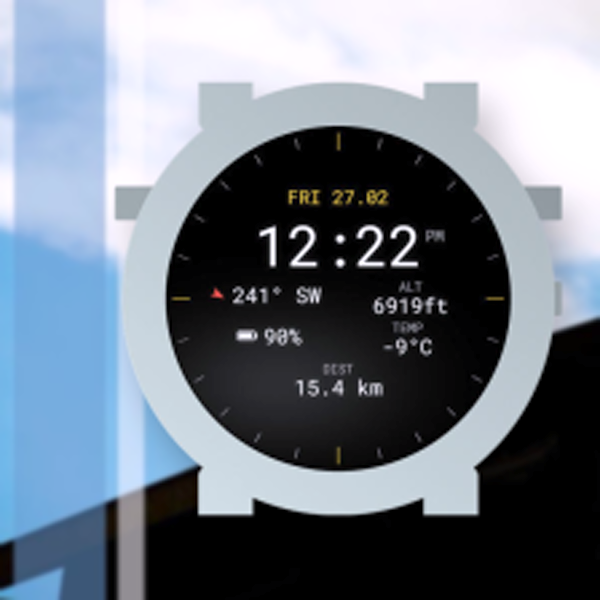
12:22
